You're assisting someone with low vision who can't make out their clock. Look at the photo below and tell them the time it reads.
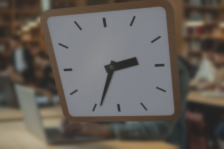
2:34
